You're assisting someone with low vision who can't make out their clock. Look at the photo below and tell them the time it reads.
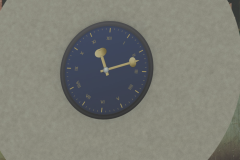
11:12
